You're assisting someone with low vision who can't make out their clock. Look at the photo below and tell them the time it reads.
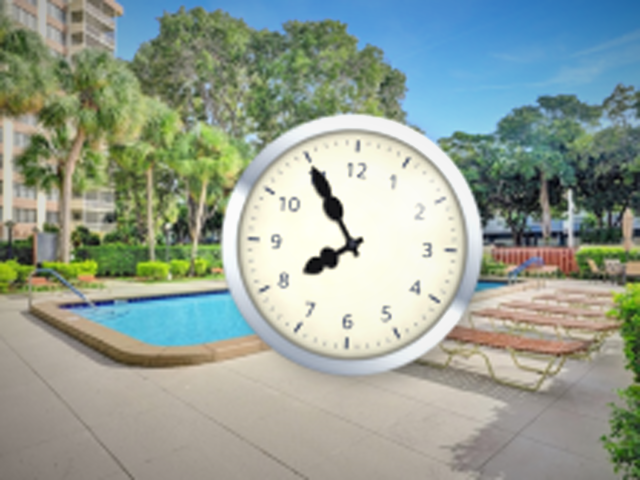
7:55
